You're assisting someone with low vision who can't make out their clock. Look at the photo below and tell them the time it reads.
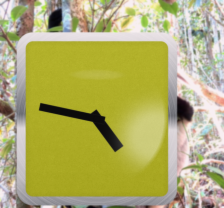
4:47
